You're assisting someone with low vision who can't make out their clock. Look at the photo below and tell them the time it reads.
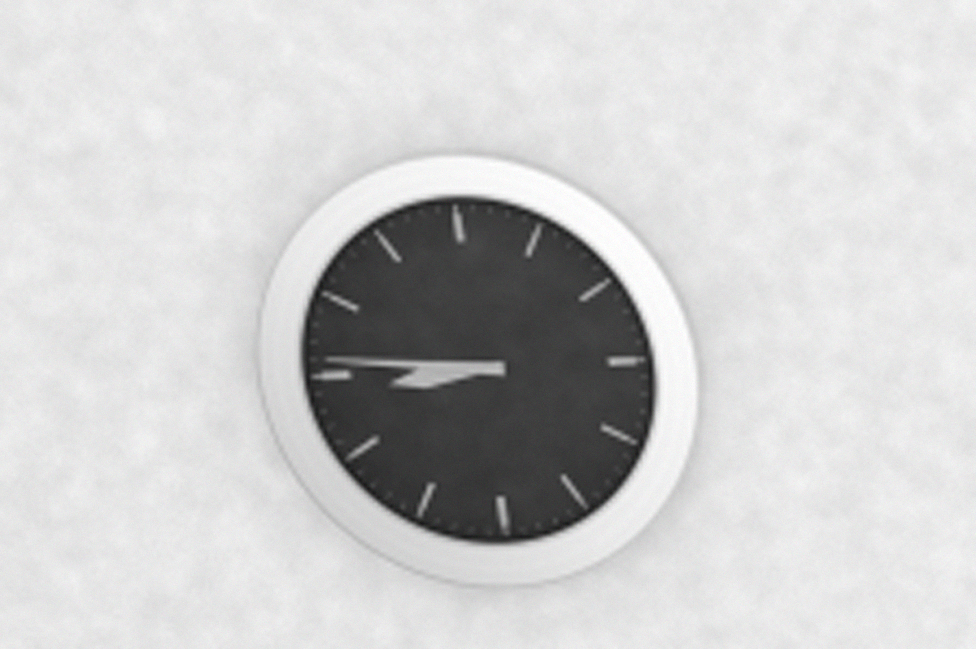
8:46
